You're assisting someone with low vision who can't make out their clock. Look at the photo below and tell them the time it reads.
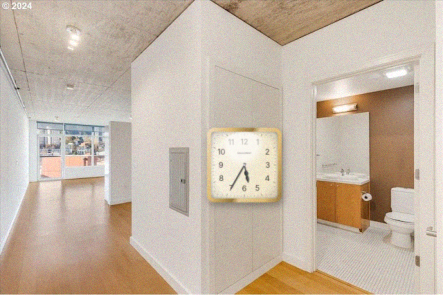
5:35
